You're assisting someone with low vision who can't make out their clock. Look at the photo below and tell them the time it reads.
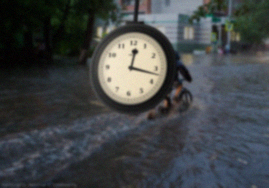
12:17
